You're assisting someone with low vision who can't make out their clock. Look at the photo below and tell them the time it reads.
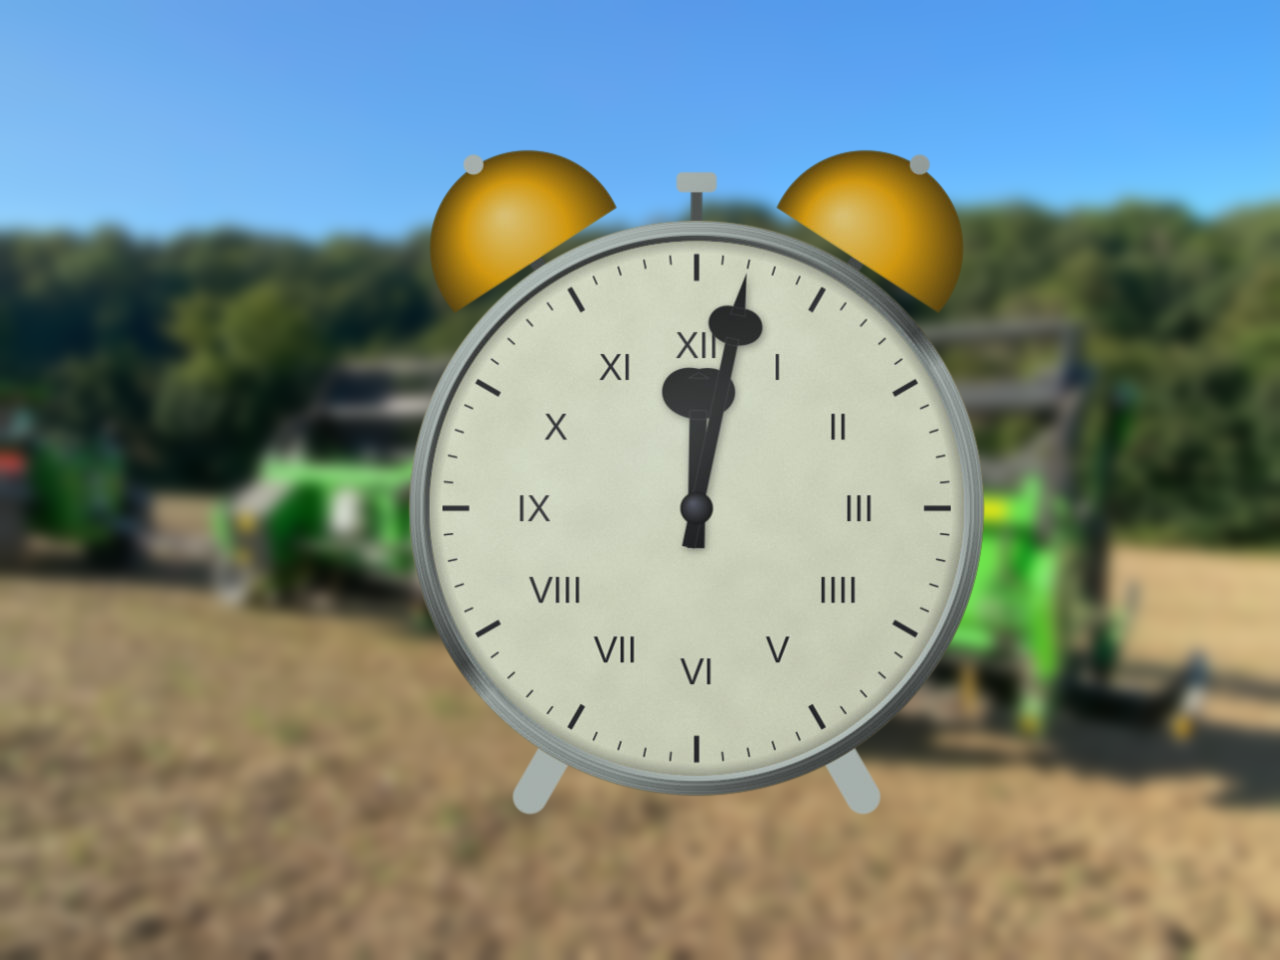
12:02
